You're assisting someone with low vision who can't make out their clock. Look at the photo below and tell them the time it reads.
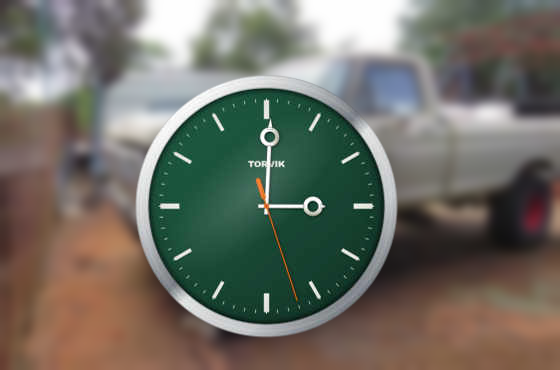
3:00:27
